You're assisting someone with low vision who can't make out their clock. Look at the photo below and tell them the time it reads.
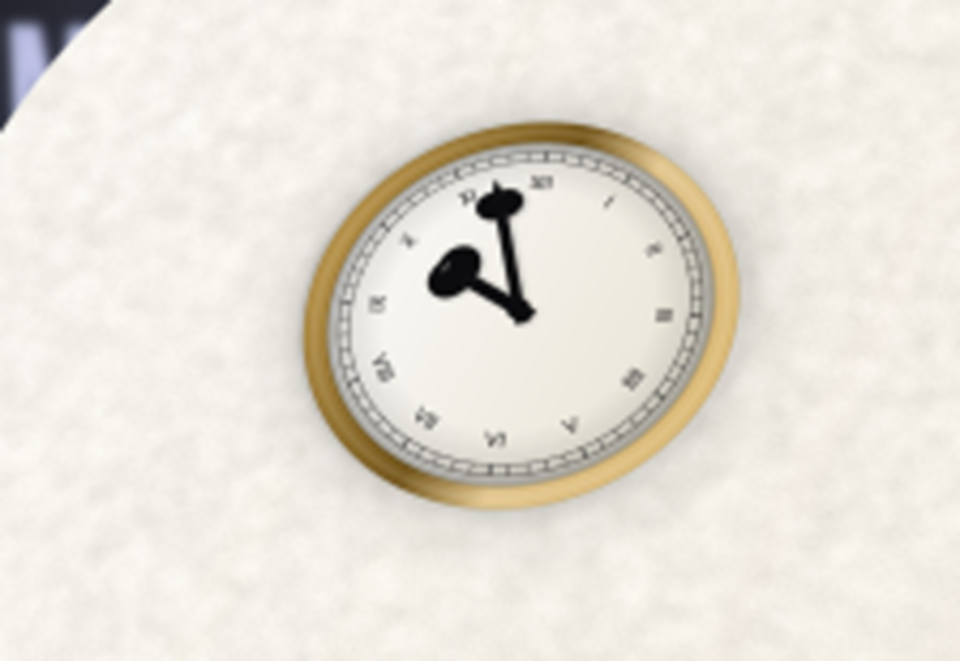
9:57
